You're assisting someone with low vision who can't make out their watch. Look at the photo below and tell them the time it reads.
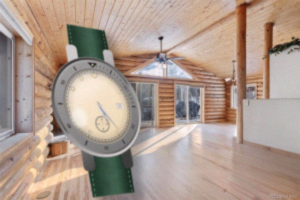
5:24
